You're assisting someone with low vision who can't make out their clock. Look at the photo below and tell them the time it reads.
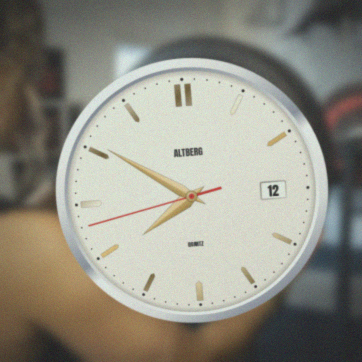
7:50:43
